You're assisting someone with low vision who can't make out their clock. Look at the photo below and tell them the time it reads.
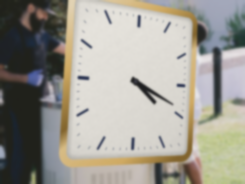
4:19
